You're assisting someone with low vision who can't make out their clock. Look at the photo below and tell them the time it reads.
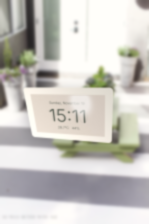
15:11
